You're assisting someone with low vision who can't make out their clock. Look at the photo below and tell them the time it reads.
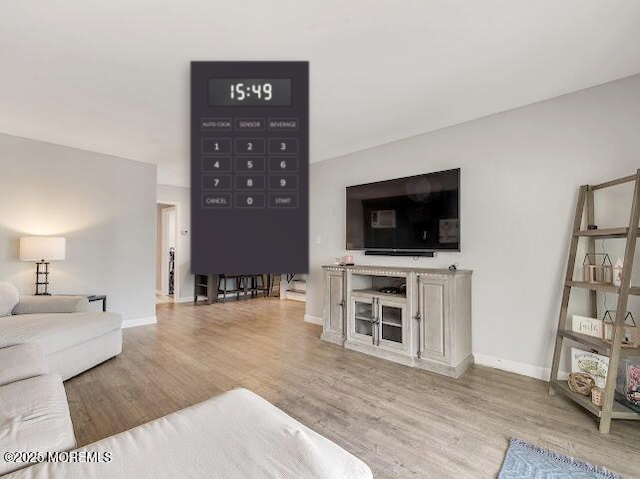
15:49
